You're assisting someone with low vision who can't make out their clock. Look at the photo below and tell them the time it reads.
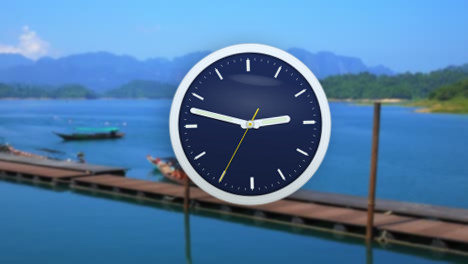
2:47:35
